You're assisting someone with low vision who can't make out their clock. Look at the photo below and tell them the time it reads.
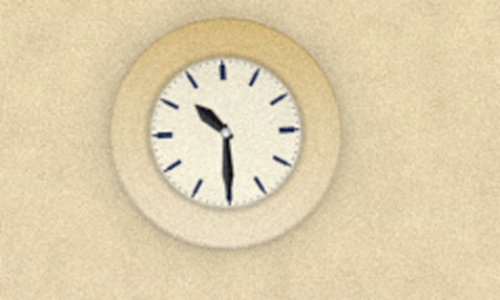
10:30
